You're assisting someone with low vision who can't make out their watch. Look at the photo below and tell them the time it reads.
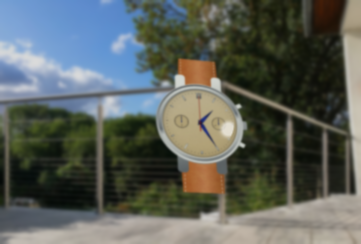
1:25
